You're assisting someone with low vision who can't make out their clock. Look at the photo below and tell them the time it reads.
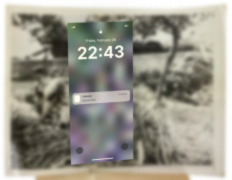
22:43
